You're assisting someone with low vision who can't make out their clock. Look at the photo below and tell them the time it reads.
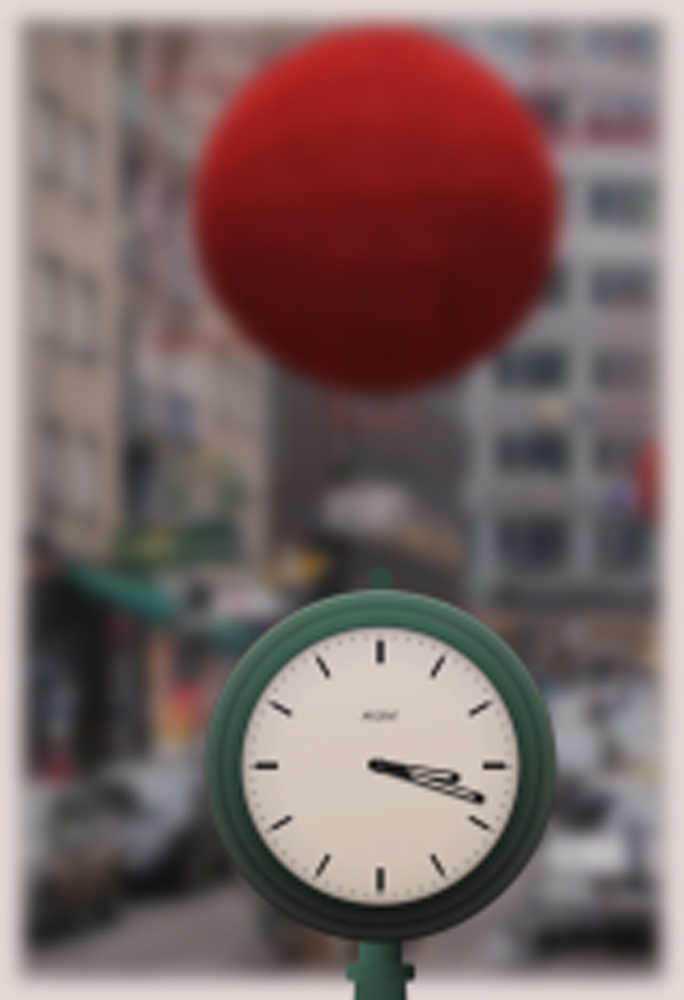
3:18
